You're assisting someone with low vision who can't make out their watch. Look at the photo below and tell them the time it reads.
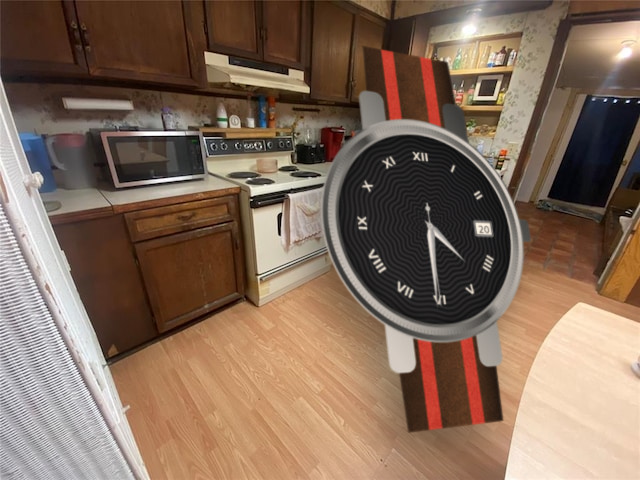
4:30:30
